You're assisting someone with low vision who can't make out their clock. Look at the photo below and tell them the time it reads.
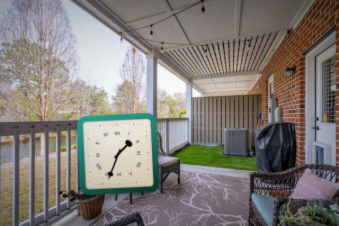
1:34
